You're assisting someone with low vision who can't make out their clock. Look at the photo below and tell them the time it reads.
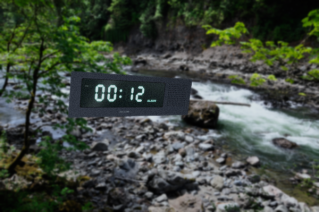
0:12
